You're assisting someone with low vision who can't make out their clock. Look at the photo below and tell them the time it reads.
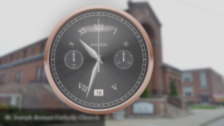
10:33
